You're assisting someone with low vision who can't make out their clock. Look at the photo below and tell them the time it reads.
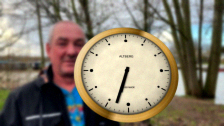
6:33
